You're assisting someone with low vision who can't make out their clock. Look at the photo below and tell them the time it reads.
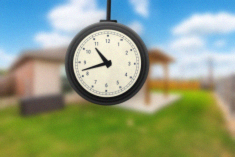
10:42
